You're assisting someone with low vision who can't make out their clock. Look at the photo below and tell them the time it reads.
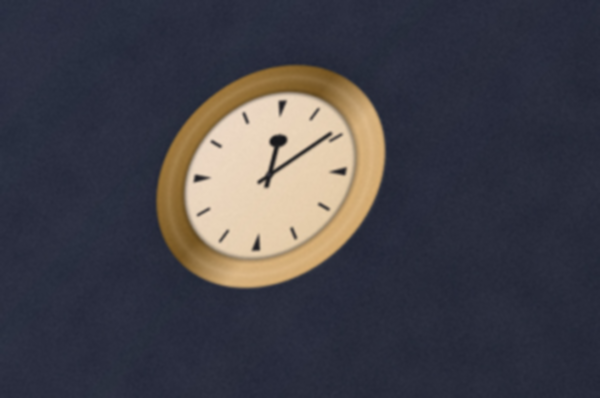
12:09
